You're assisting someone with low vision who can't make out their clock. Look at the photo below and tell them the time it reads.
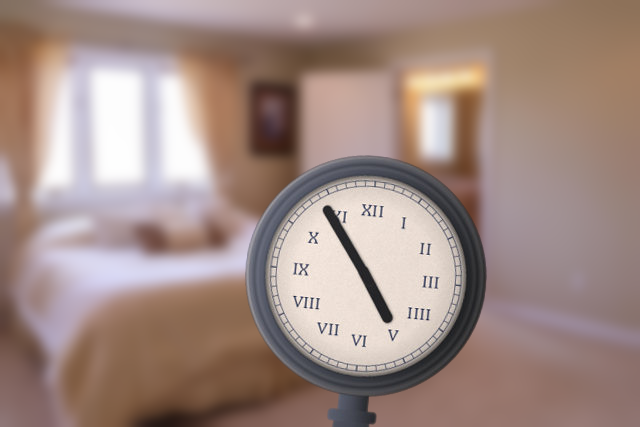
4:54
